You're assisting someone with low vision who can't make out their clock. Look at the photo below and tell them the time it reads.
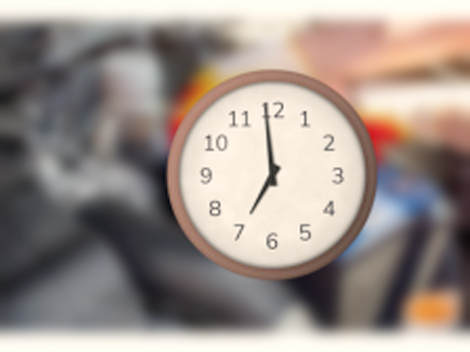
6:59
